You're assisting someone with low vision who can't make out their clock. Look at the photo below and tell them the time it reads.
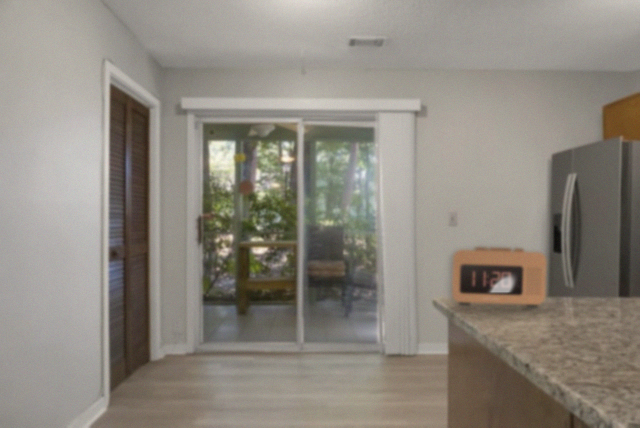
11:20
